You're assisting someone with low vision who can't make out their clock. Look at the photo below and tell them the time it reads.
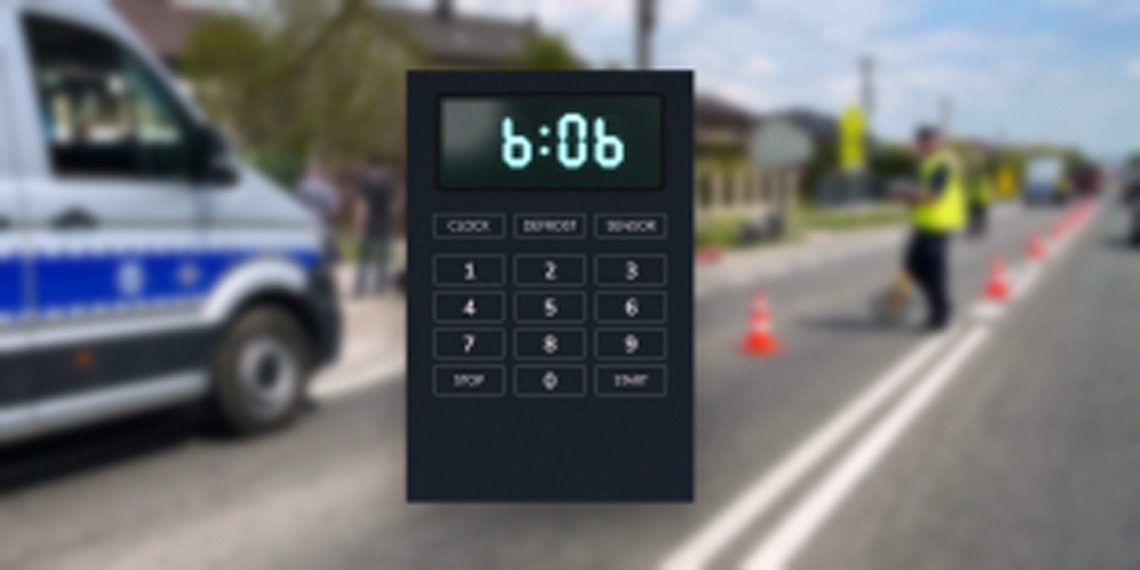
6:06
